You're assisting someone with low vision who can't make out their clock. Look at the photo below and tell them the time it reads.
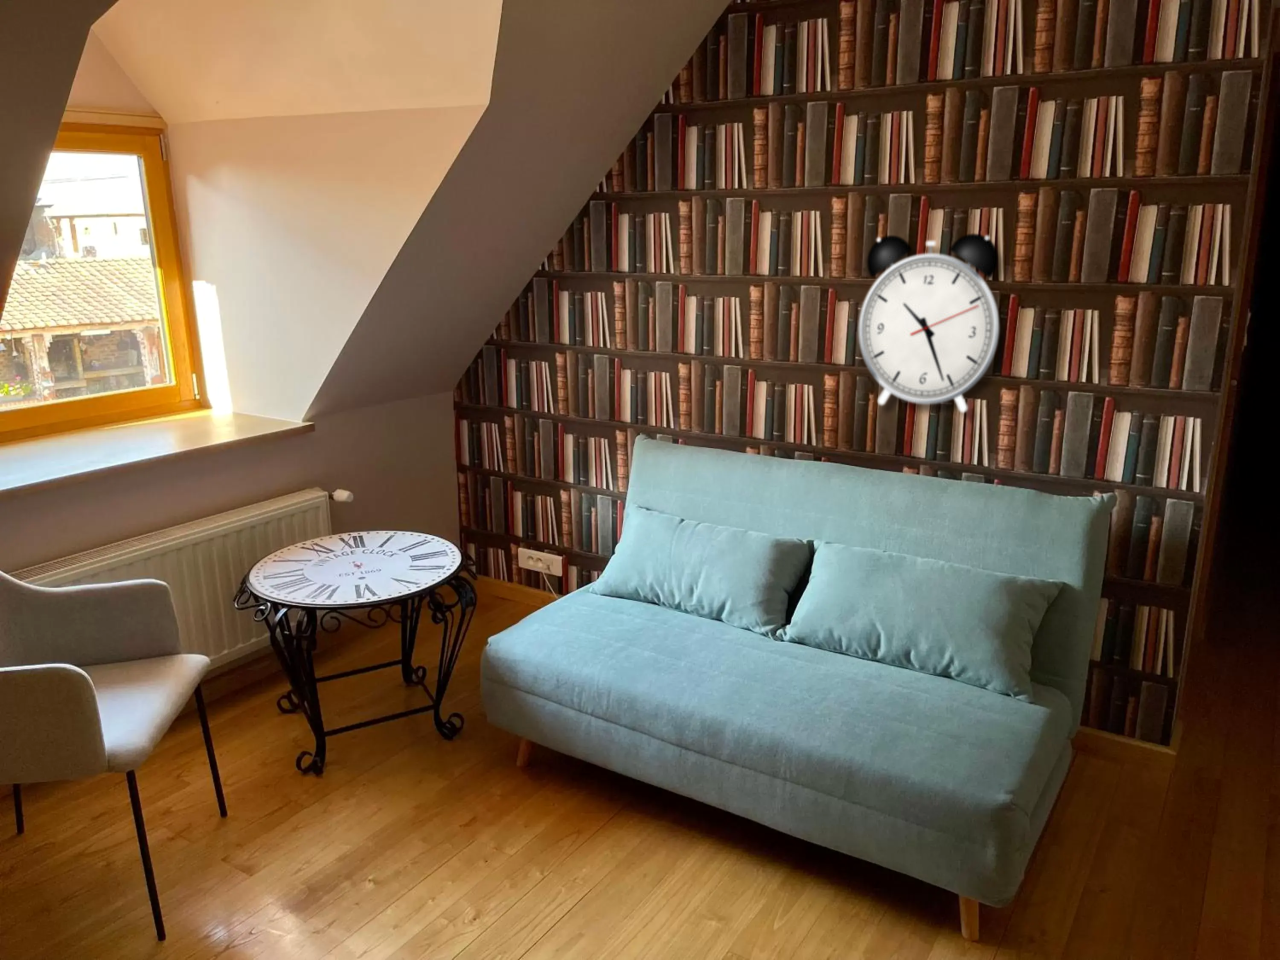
10:26:11
